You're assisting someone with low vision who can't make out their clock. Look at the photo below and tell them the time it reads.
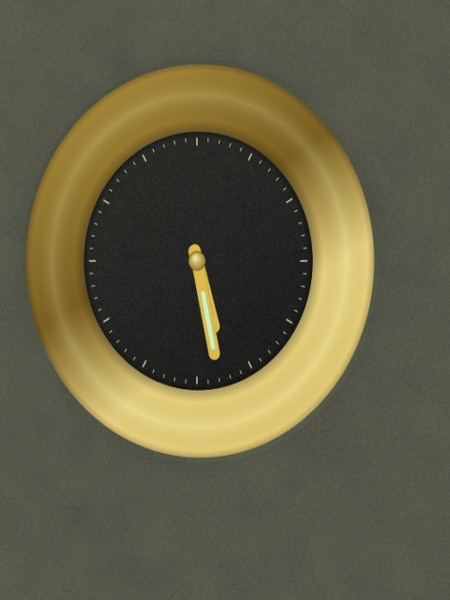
5:28
